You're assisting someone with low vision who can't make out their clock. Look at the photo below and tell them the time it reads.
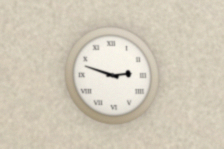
2:48
